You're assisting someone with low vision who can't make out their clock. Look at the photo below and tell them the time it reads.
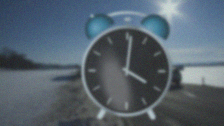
4:01
